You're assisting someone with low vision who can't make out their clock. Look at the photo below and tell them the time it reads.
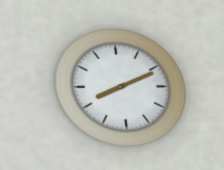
8:11
